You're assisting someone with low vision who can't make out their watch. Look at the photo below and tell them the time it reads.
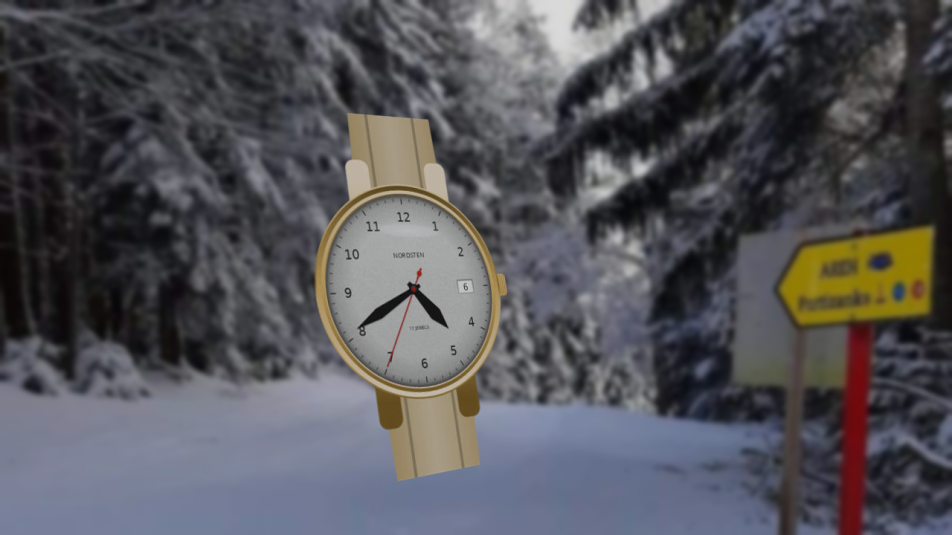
4:40:35
